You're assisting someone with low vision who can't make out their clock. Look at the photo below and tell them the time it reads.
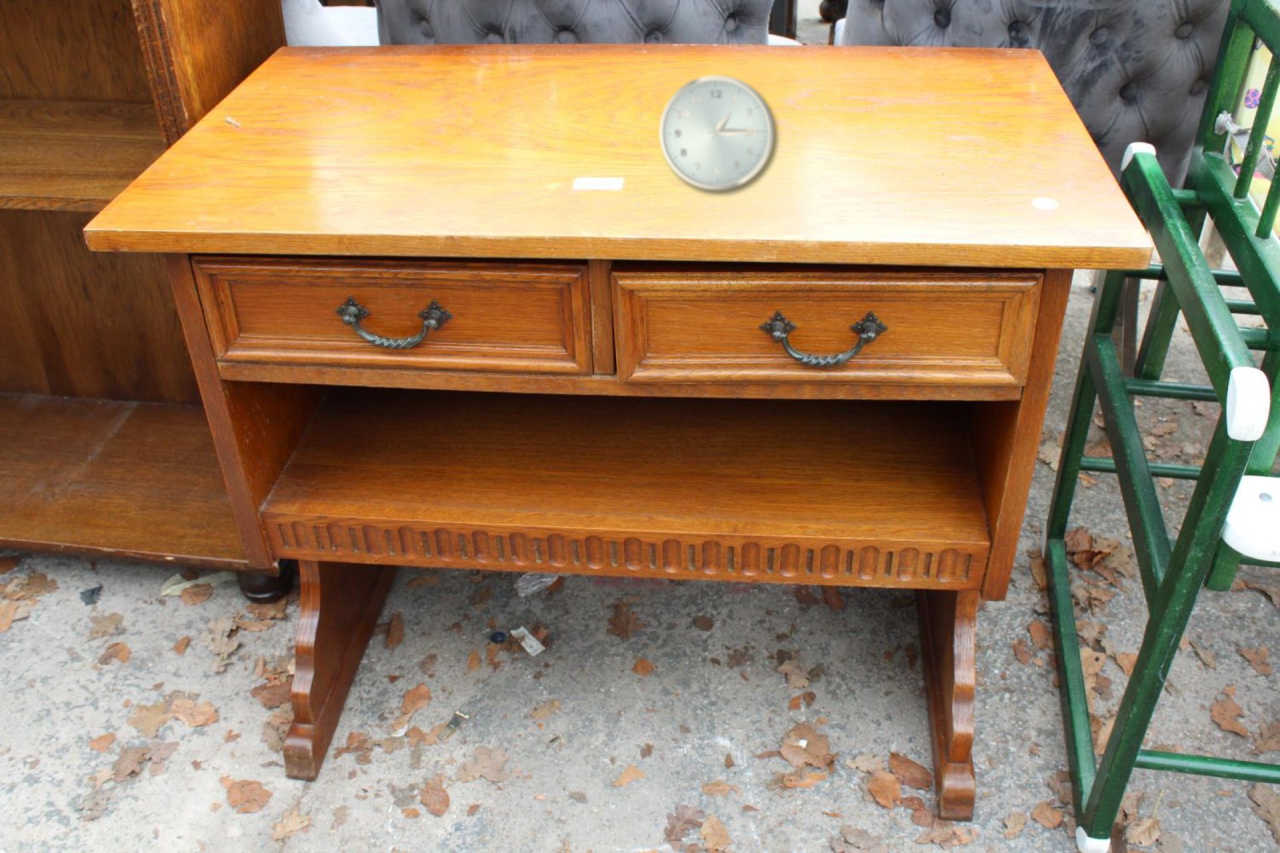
1:15
